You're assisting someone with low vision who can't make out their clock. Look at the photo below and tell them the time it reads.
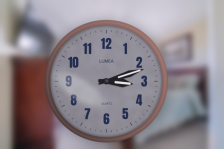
3:12
